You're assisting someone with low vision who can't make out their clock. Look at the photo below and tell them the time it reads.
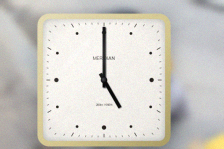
5:00
